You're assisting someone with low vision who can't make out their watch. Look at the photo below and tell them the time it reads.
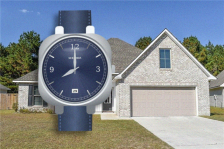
8:00
